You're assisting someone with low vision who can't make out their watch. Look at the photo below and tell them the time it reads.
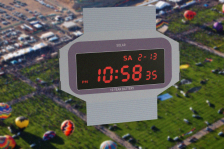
10:58:35
